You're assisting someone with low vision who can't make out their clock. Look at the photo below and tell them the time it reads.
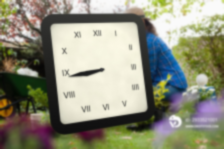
8:44
